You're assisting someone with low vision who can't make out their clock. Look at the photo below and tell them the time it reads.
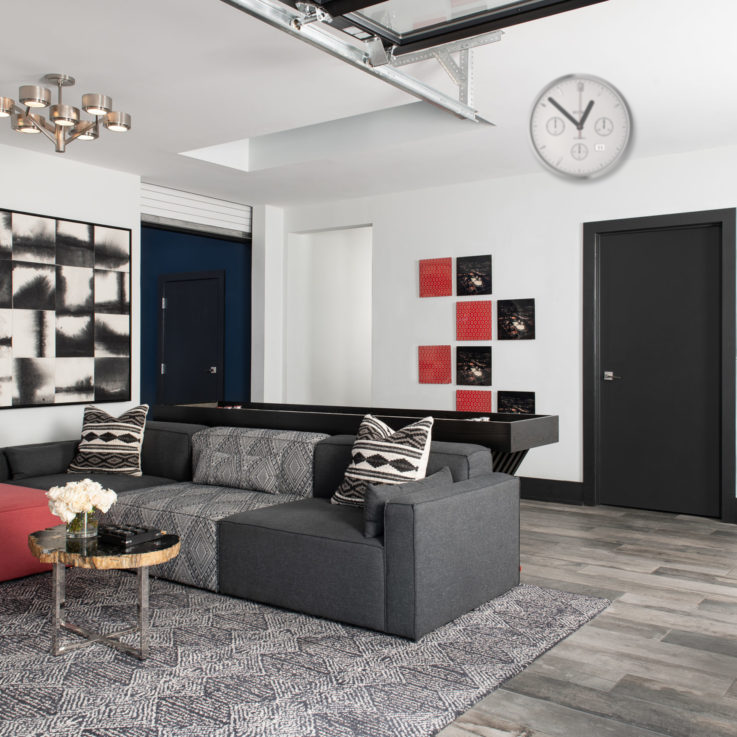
12:52
